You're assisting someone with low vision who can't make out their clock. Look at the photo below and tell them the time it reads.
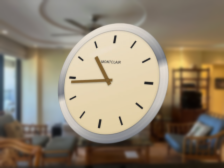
10:44
